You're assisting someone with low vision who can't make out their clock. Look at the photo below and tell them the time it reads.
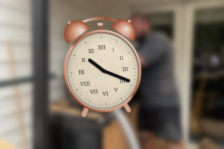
10:19
